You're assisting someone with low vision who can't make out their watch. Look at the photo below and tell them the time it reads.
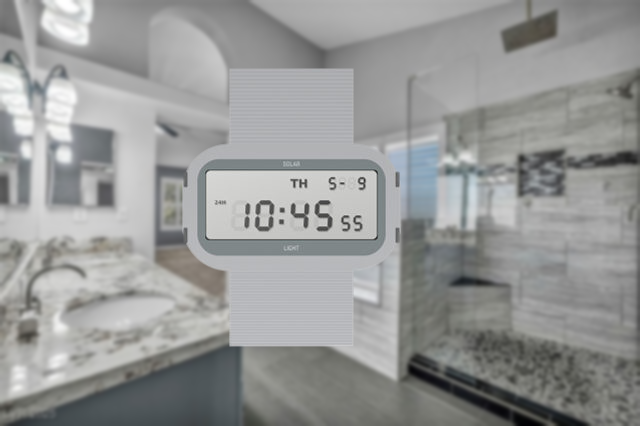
10:45:55
